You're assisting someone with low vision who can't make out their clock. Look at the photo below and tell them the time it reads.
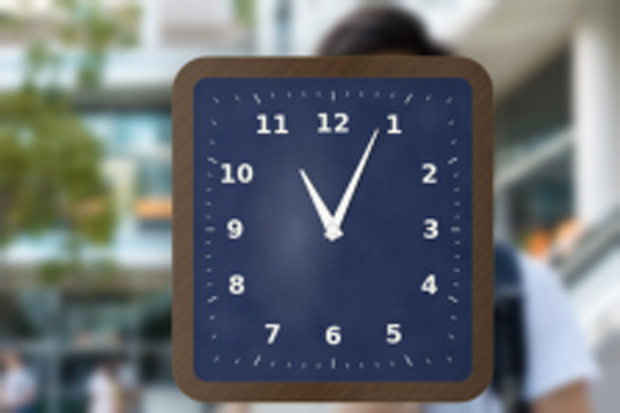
11:04
